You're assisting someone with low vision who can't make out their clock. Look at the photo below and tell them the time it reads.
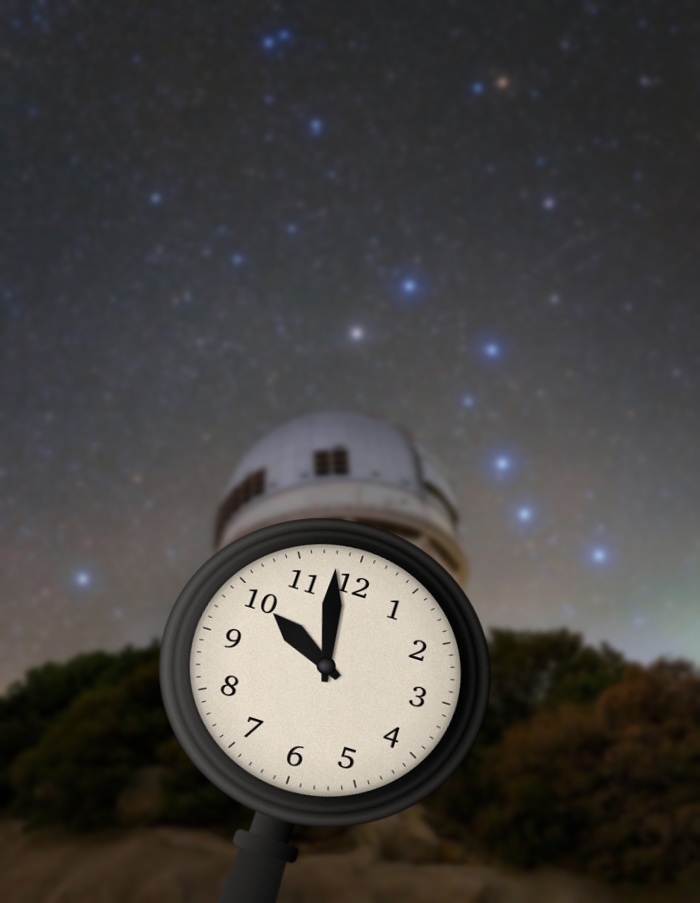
9:58
